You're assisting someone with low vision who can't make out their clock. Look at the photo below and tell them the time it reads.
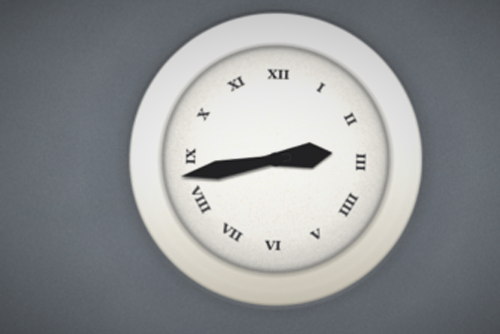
2:43
